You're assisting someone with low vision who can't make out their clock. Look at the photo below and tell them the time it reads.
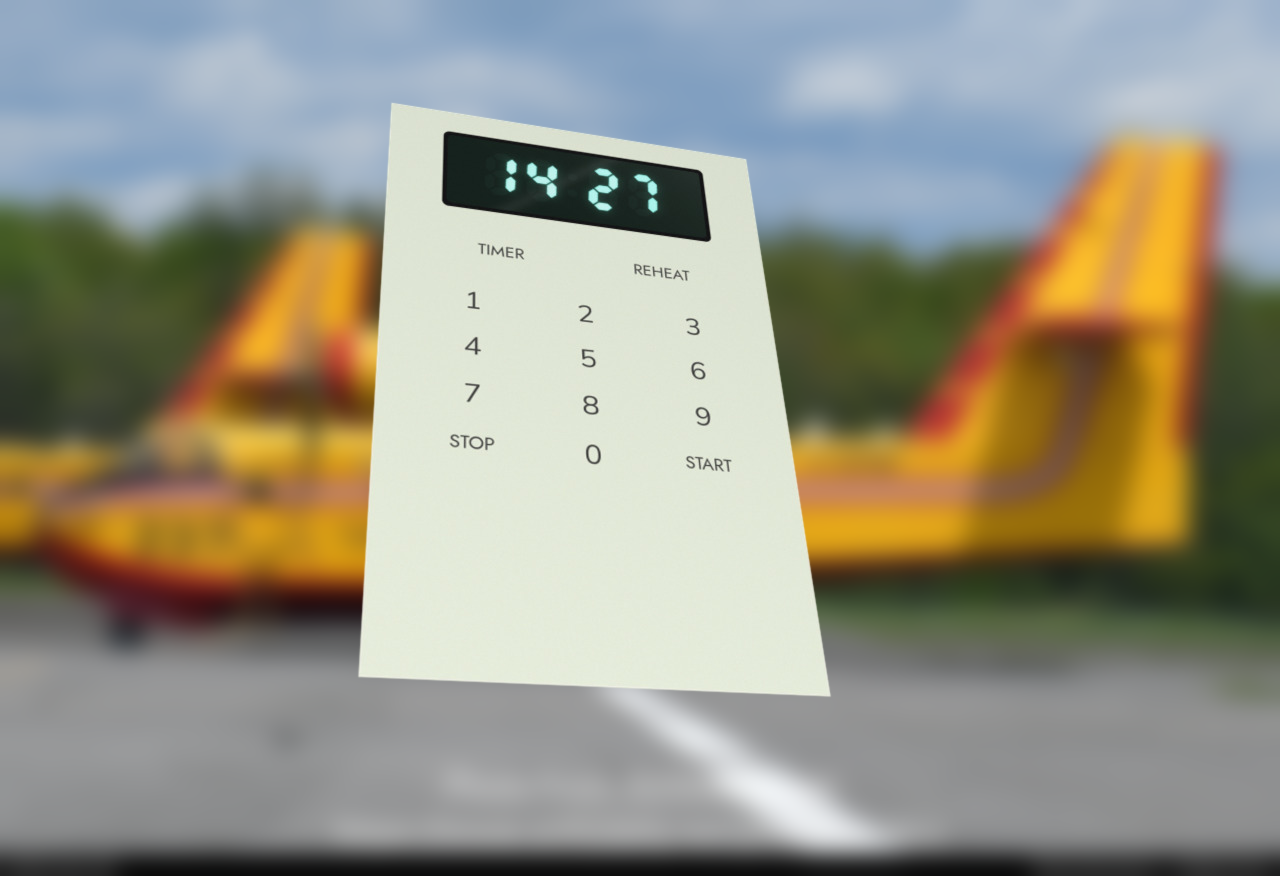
14:27
